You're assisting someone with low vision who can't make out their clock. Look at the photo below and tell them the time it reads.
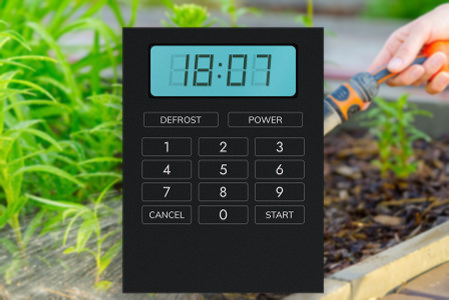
18:07
